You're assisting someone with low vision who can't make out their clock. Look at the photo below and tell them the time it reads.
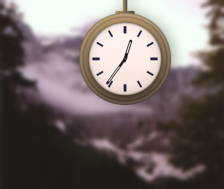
12:36
